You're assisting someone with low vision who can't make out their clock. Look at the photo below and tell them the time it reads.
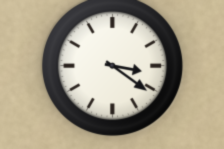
3:21
